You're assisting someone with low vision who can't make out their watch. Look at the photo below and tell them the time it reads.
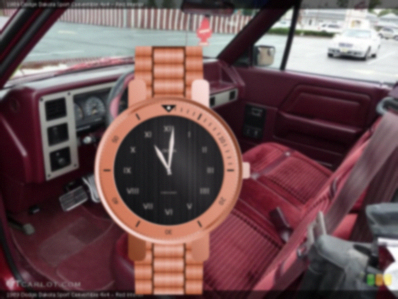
11:01
